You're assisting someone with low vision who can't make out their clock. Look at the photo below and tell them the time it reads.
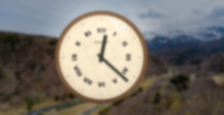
12:22
